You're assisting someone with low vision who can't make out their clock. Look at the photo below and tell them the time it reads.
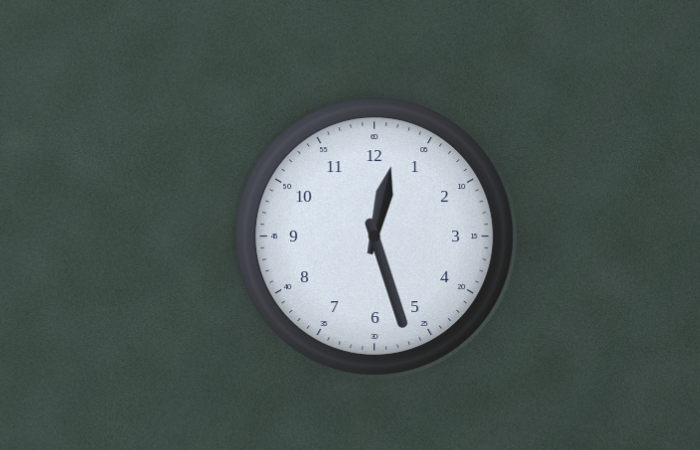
12:27
